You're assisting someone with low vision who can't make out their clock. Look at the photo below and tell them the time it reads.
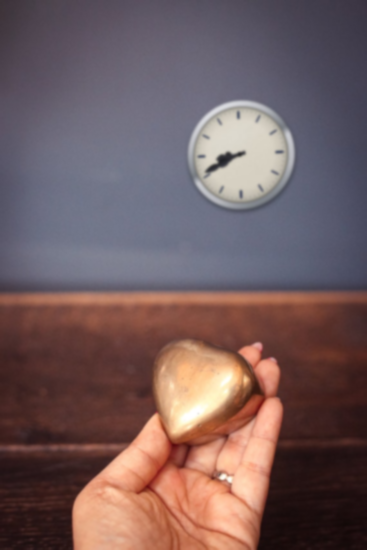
8:41
